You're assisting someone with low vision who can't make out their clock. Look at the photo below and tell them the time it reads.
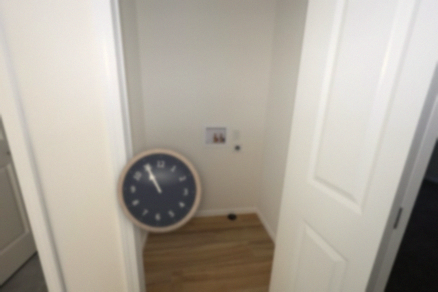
10:55
